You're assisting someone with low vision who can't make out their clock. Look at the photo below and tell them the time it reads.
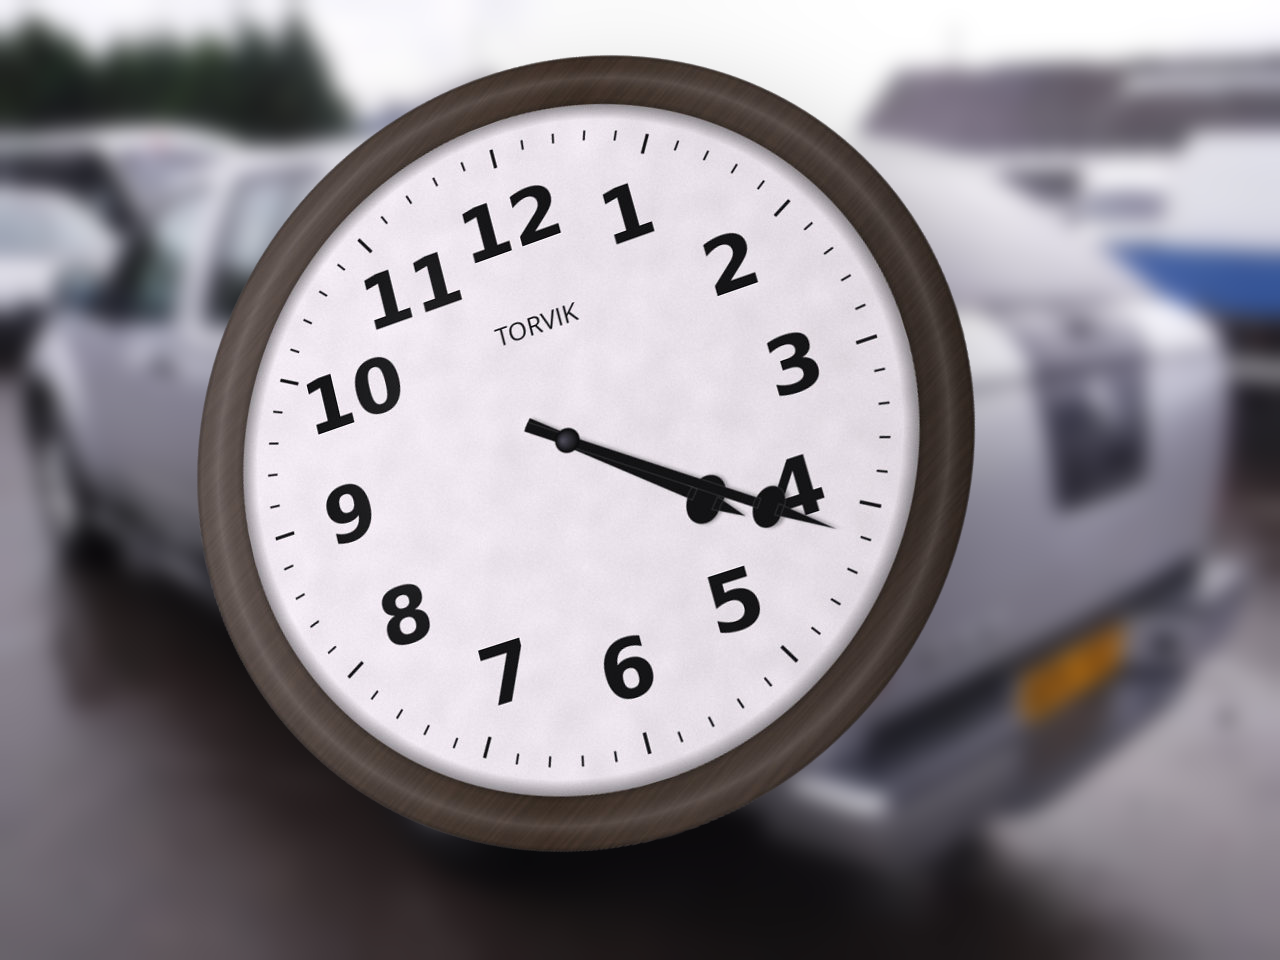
4:21
